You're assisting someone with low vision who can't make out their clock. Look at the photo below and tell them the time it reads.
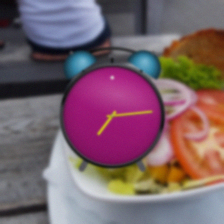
7:14
